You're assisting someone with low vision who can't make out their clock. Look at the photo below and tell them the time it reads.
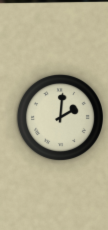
2:01
